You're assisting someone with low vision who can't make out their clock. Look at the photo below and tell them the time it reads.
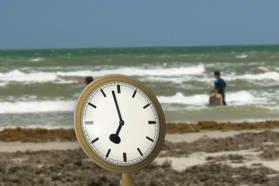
6:58
